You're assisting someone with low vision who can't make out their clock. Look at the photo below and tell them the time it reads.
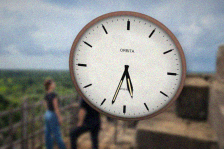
5:33
